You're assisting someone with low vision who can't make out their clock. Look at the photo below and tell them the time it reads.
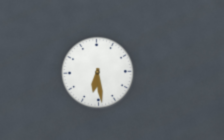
6:29
